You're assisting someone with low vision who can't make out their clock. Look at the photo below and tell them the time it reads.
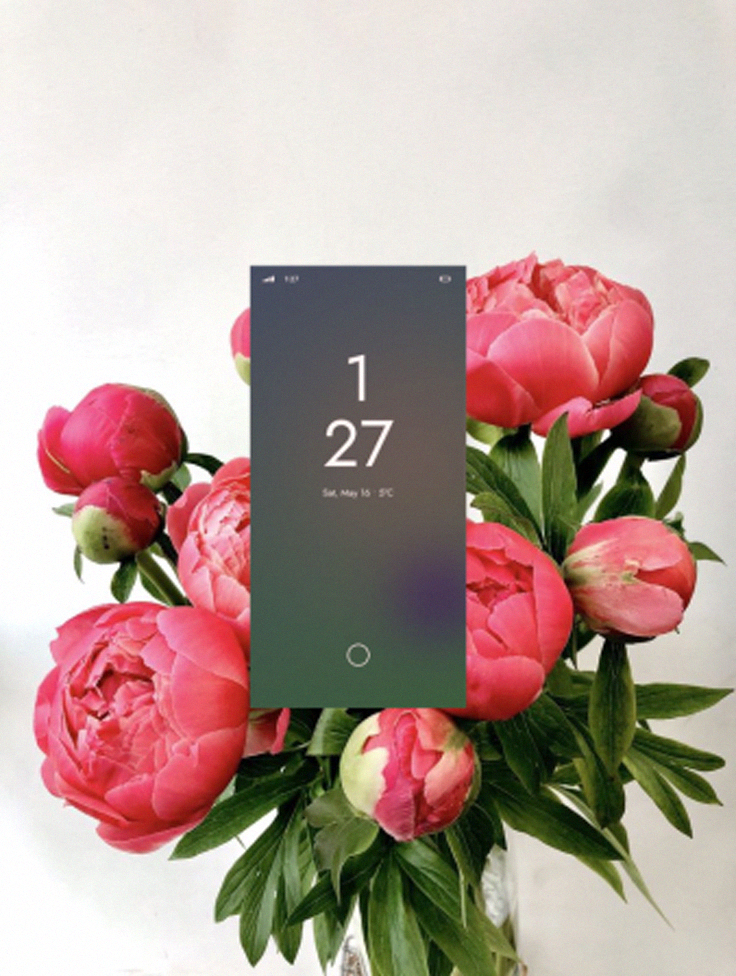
1:27
